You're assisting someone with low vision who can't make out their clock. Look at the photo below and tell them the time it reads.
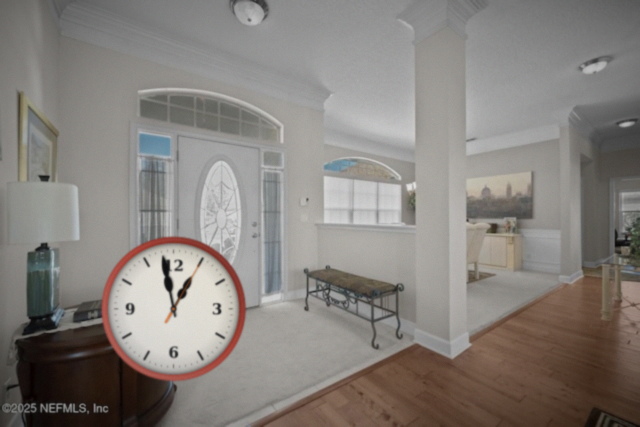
12:58:05
